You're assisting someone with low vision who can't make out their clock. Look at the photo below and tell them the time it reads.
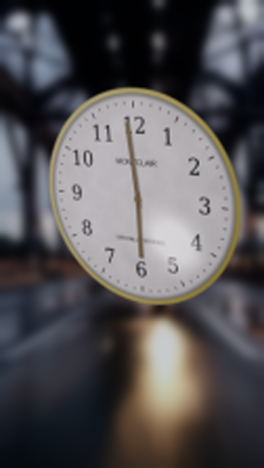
5:59
